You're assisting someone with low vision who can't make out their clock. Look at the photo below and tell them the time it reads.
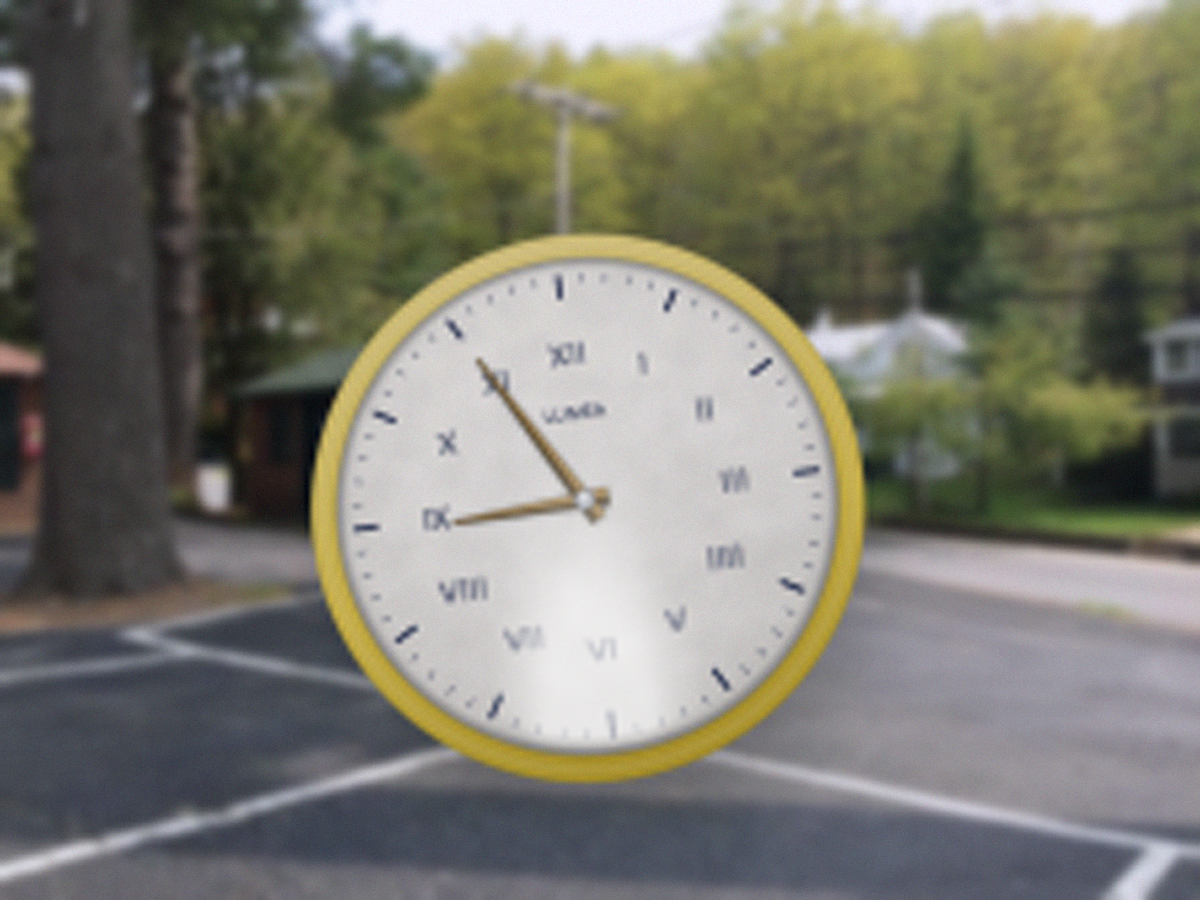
8:55
